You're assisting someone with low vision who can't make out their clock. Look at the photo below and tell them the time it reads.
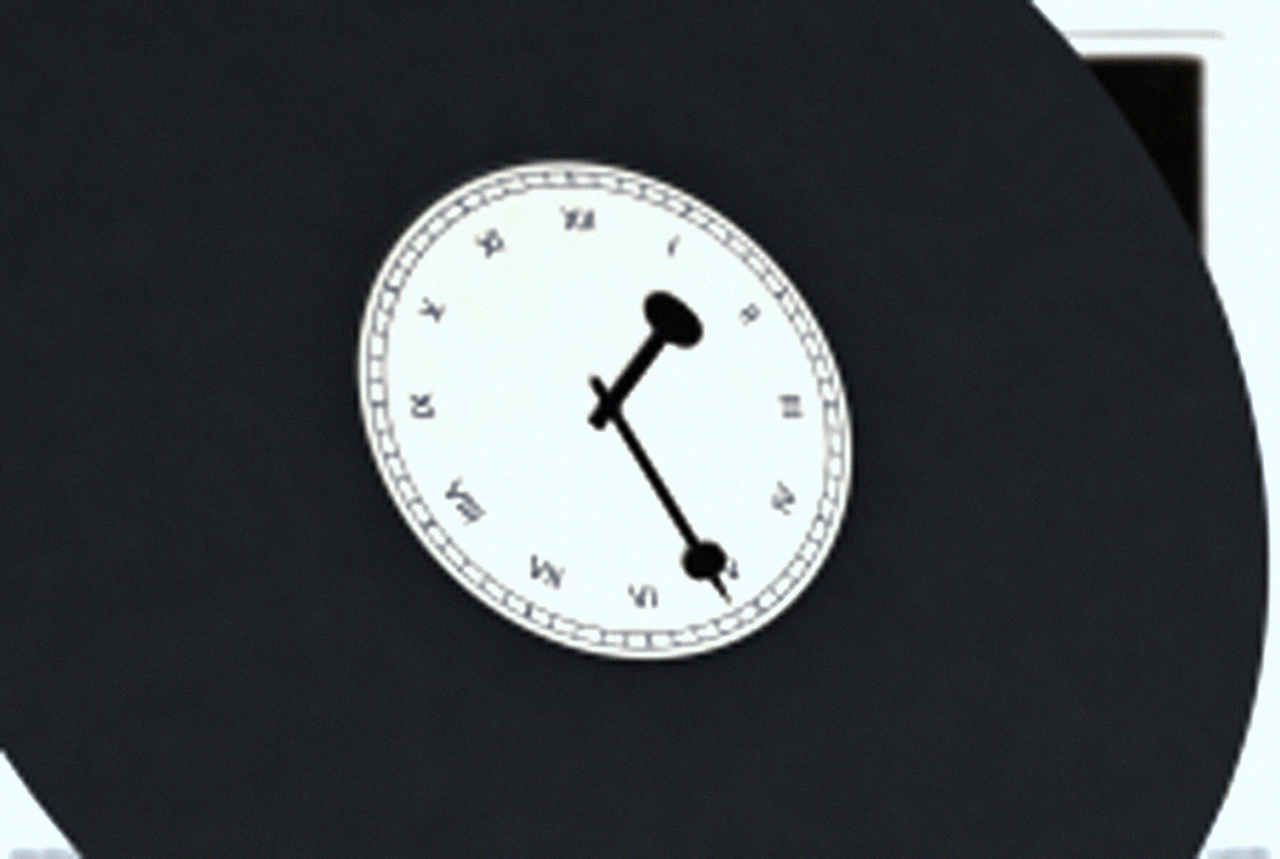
1:26
